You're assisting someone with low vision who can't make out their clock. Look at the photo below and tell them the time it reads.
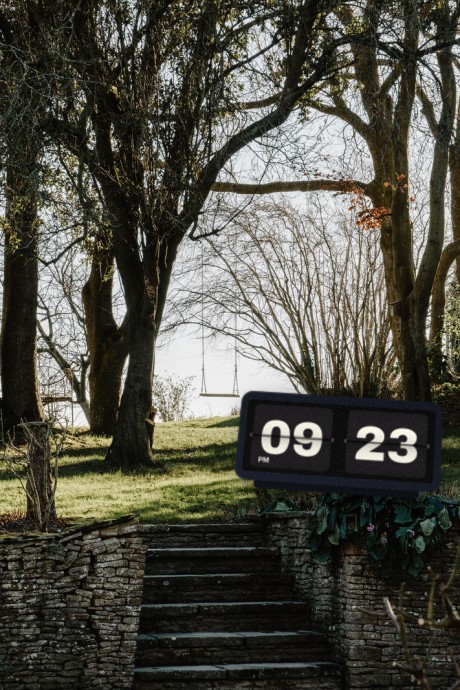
9:23
